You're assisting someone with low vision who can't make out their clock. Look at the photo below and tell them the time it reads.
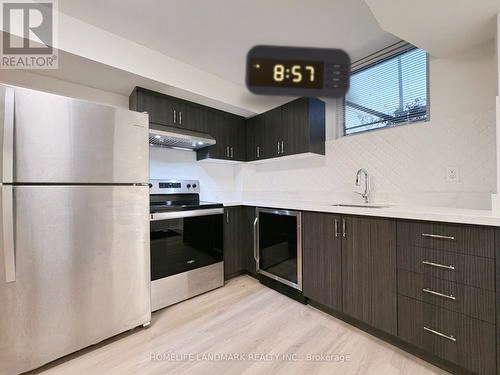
8:57
